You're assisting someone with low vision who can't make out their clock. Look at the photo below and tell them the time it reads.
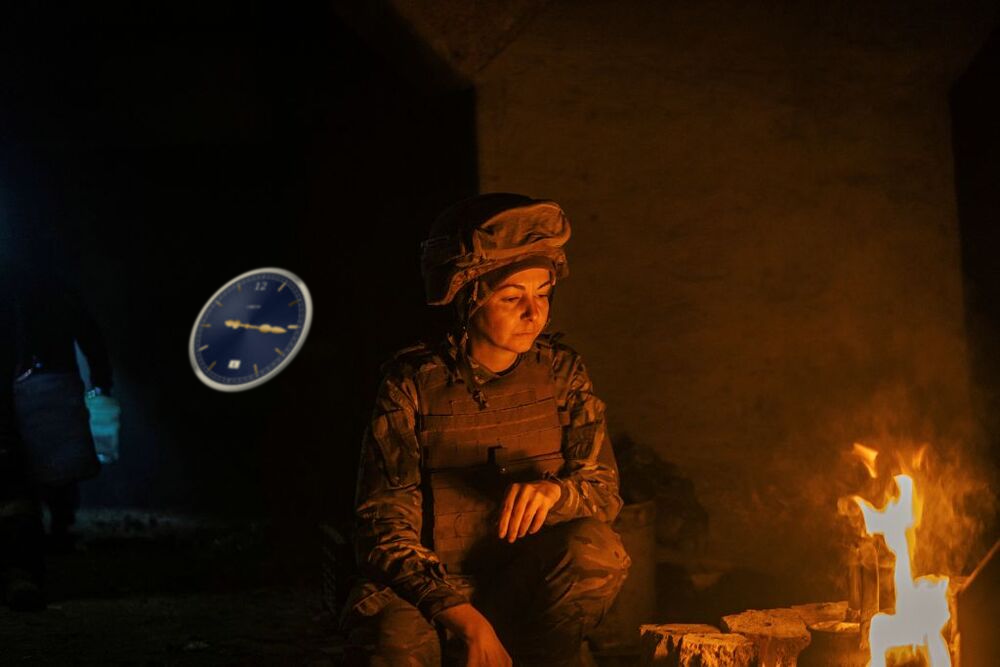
9:16
